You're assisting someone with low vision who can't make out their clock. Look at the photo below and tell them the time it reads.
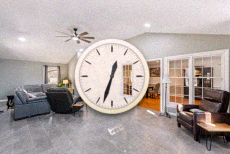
12:33
